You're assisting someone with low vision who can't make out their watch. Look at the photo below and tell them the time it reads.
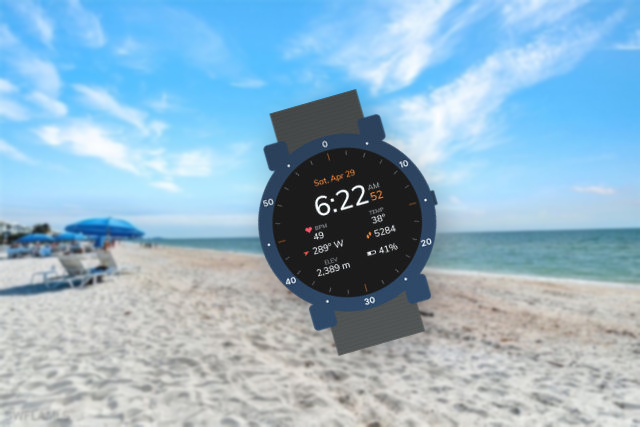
6:22:52
